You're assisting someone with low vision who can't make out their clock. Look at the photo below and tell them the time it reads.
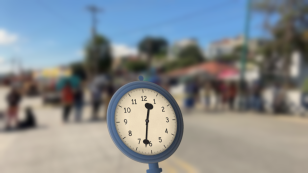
12:32
